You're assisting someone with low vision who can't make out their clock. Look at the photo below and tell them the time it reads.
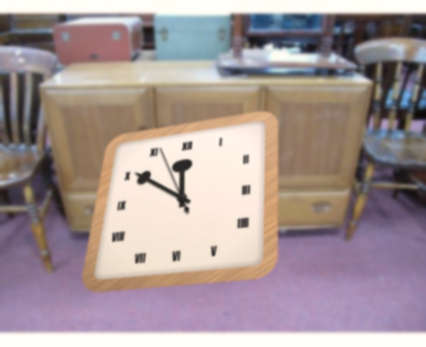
11:50:56
